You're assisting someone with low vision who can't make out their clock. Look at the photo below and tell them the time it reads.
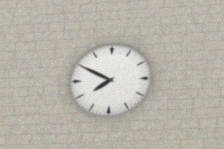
7:50
